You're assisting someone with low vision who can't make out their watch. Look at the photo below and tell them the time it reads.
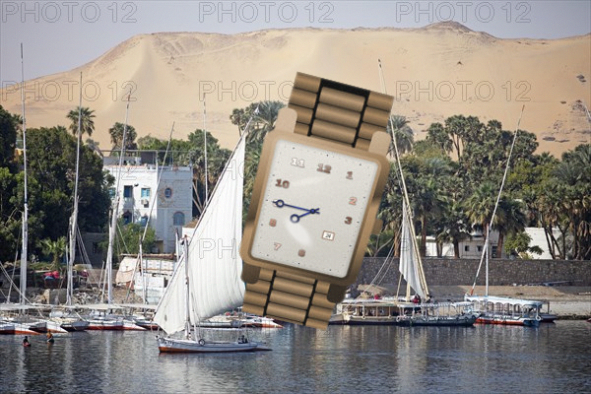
7:45
